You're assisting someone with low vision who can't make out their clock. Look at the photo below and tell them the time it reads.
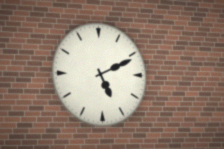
5:11
